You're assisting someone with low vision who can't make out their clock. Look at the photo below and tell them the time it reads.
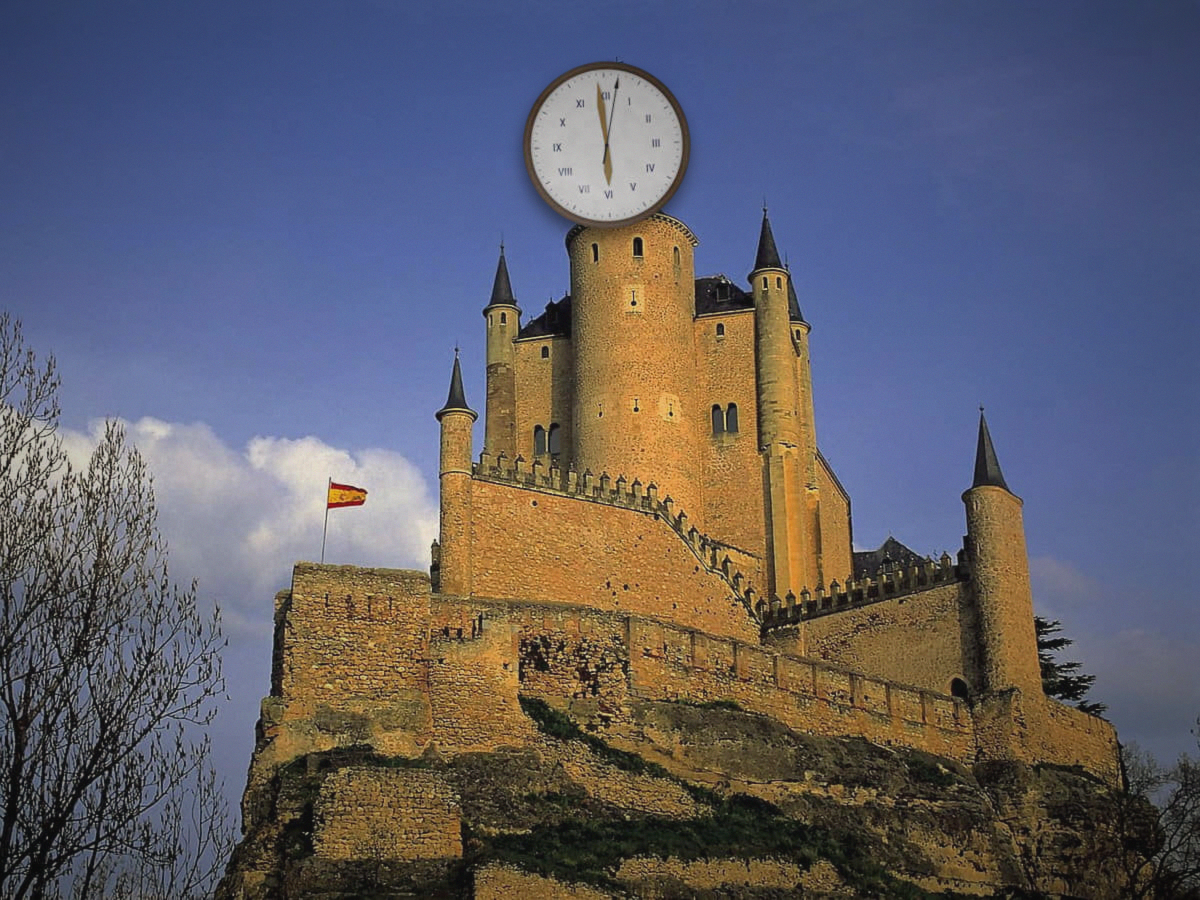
5:59:02
